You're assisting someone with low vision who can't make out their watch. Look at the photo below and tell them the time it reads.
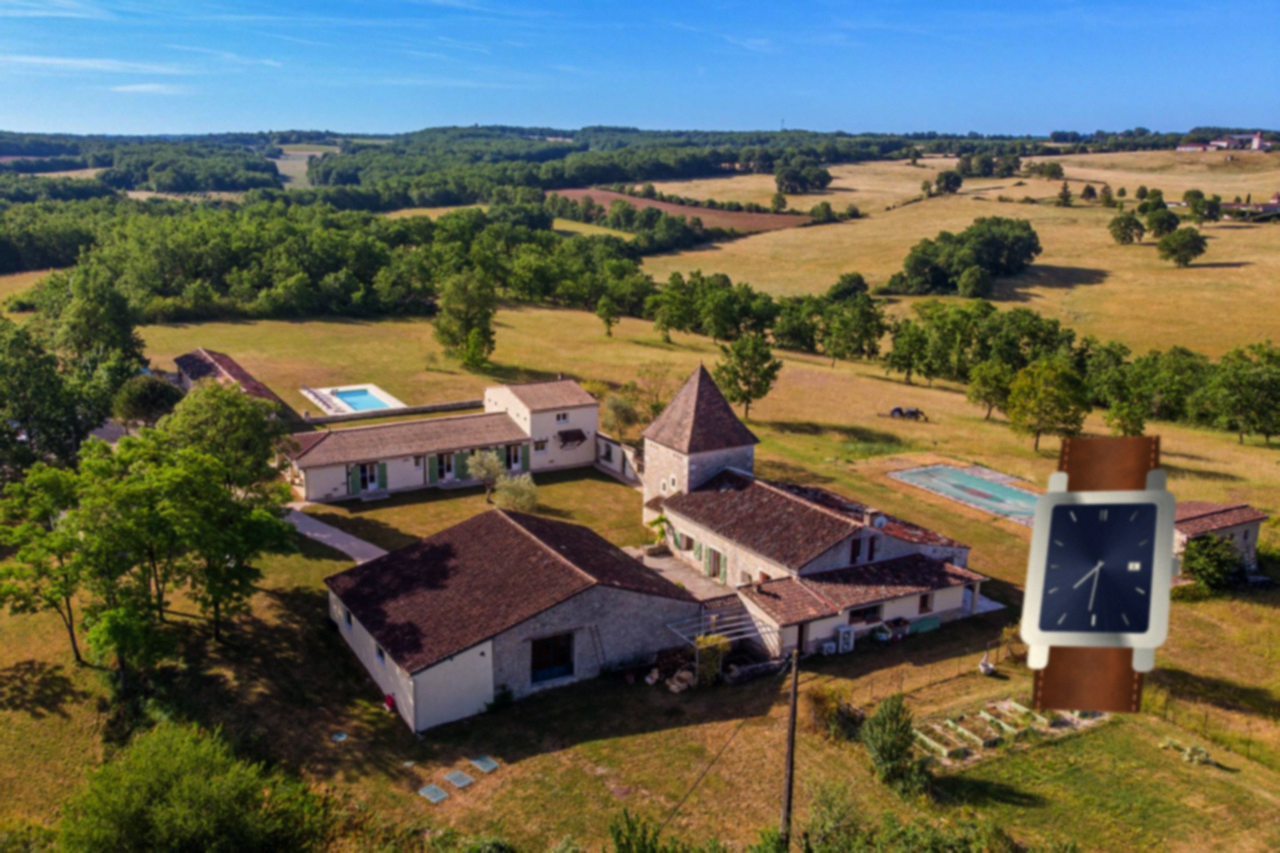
7:31
